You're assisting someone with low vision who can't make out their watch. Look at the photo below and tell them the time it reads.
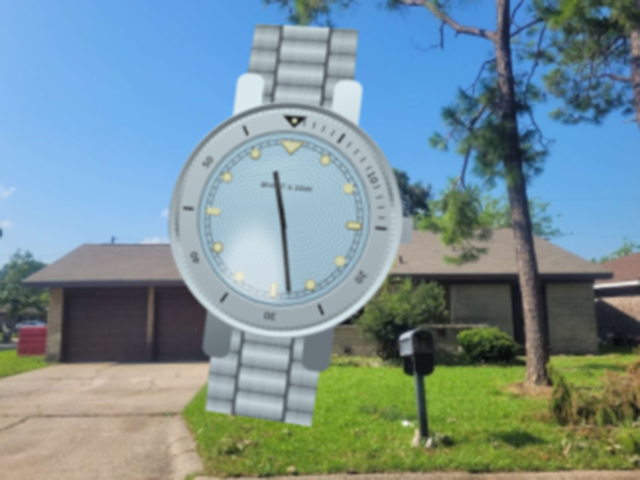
11:28
